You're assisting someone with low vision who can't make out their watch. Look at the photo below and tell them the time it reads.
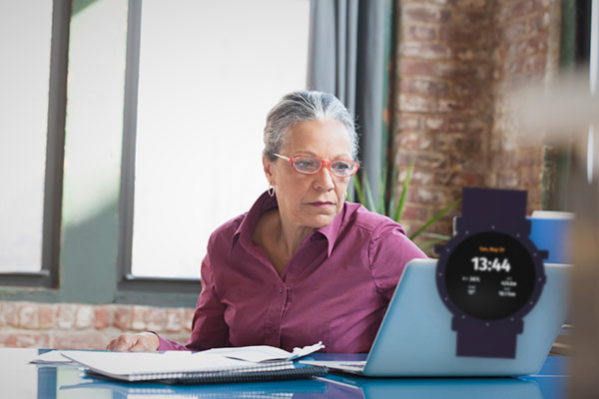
13:44
